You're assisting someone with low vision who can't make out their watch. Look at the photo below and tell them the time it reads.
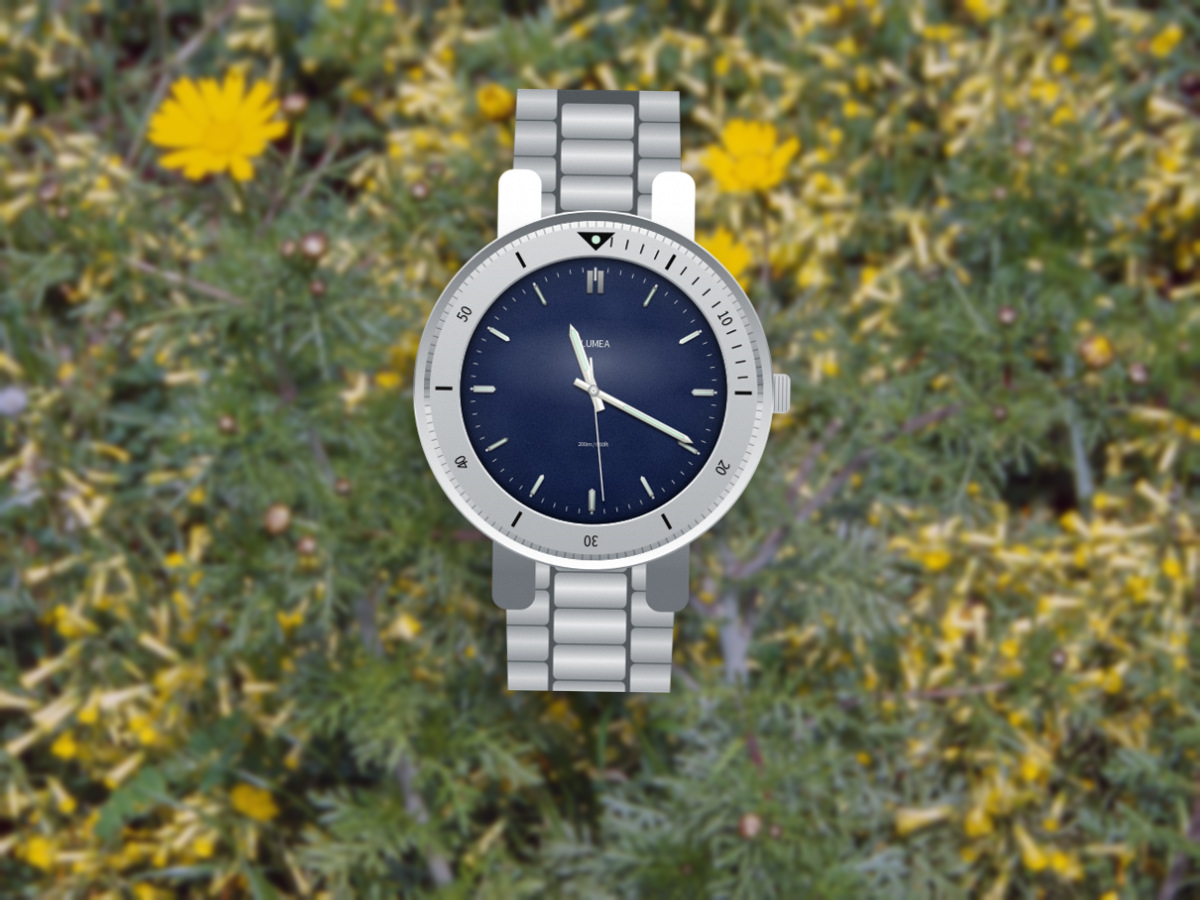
11:19:29
